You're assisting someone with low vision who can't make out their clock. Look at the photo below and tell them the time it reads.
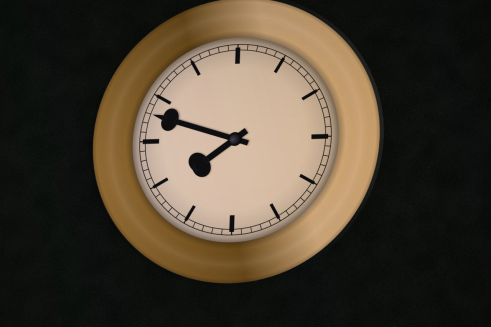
7:48
